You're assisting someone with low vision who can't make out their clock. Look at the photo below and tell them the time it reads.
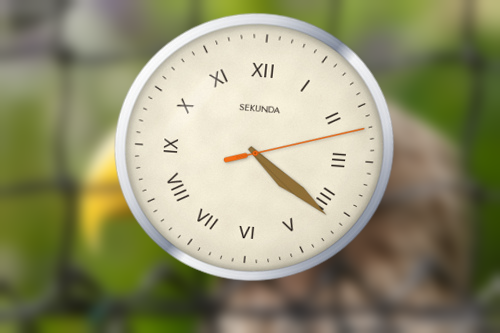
4:21:12
